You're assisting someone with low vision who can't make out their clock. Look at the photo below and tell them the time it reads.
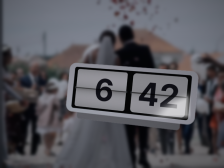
6:42
